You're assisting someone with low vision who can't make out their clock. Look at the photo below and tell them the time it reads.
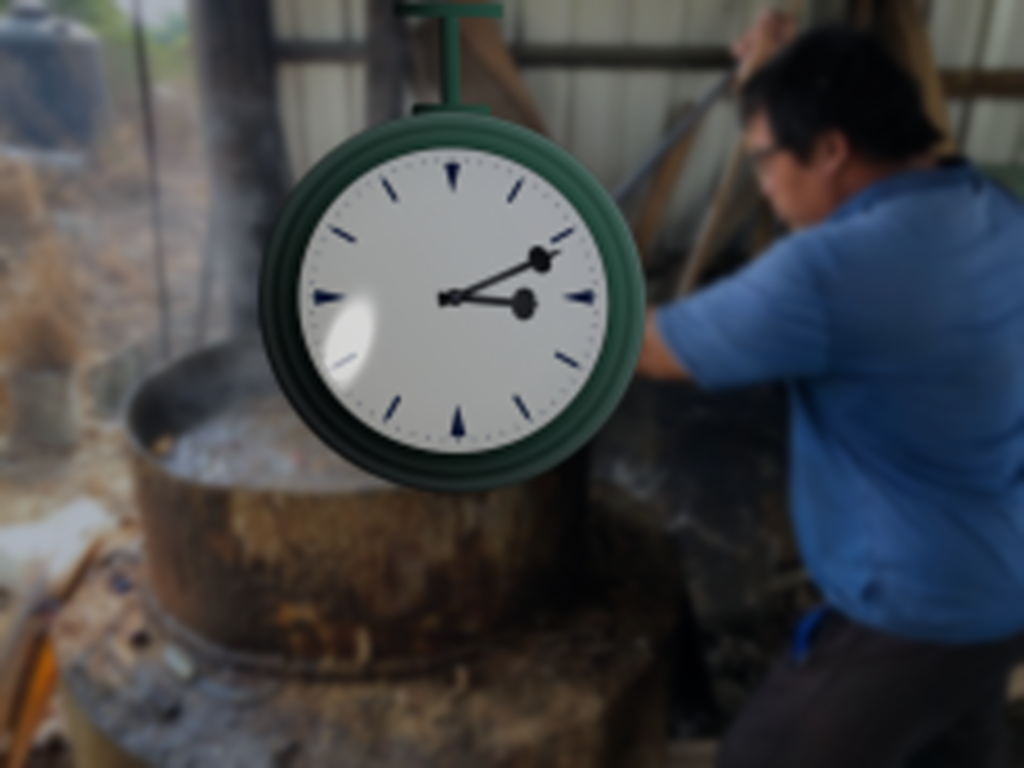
3:11
